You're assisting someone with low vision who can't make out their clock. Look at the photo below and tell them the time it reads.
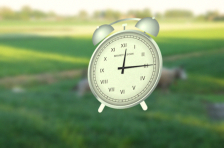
12:15
